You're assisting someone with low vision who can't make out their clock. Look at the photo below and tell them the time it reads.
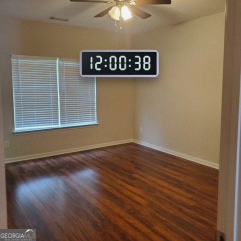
12:00:38
